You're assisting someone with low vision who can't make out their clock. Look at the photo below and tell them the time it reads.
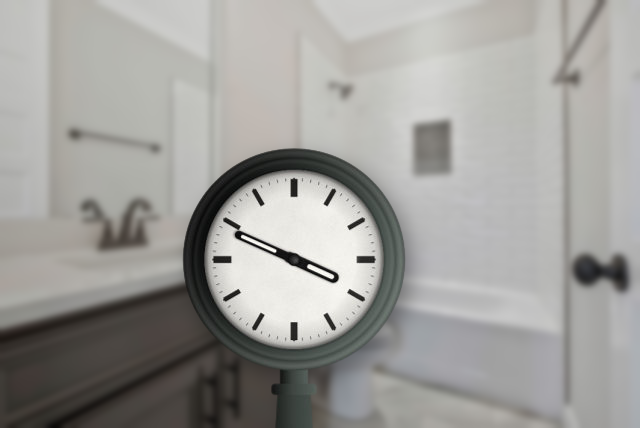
3:49
